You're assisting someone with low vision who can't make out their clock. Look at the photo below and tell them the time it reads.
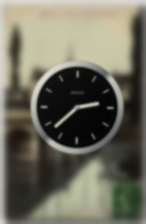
2:38
